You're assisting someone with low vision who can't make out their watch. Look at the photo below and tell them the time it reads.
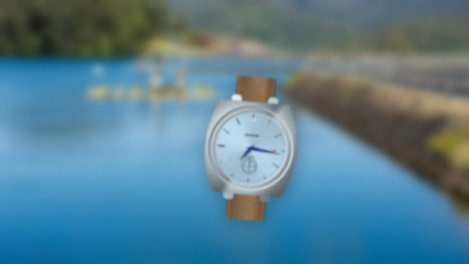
7:16
